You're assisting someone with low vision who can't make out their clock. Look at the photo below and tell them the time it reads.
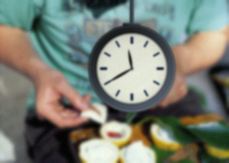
11:40
